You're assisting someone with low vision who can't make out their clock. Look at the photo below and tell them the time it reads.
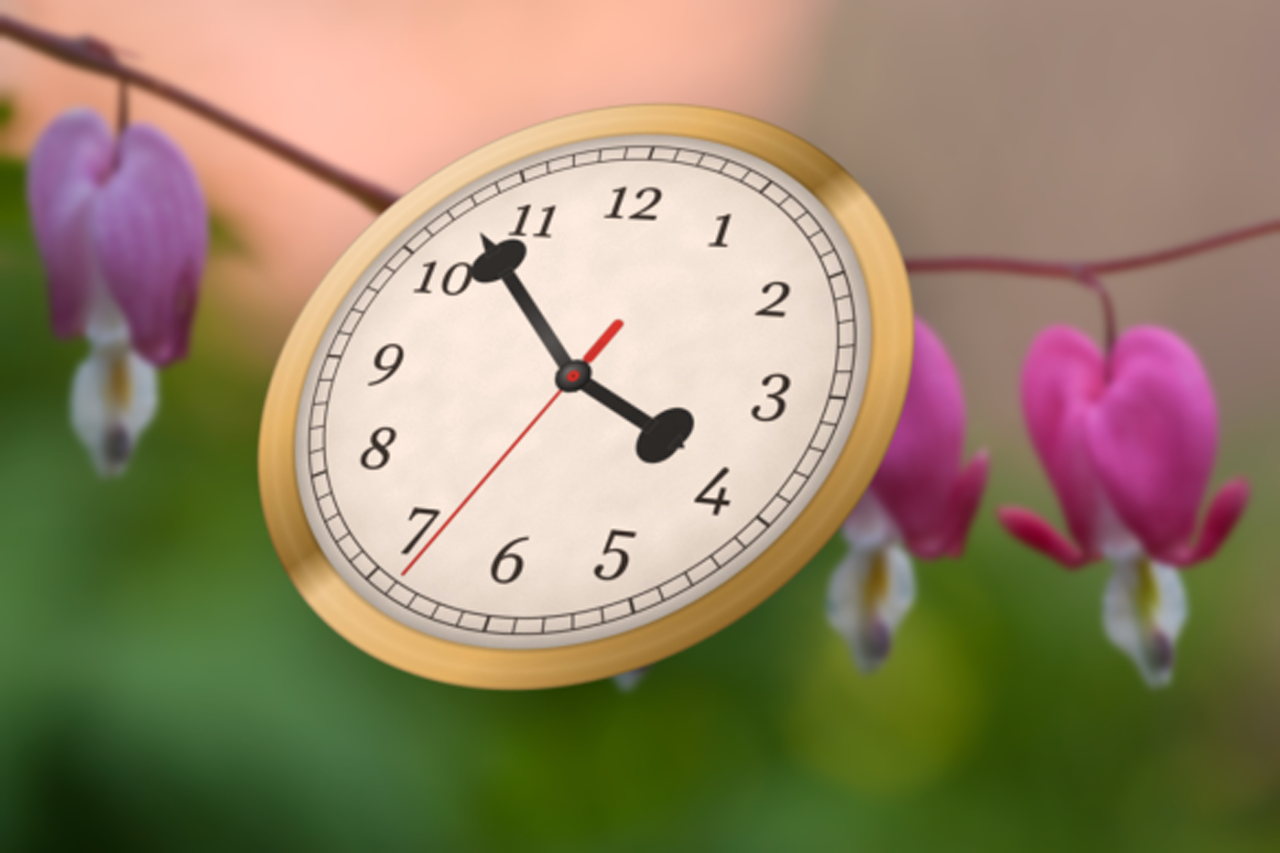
3:52:34
